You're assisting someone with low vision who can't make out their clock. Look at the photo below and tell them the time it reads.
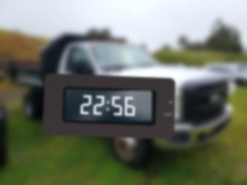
22:56
